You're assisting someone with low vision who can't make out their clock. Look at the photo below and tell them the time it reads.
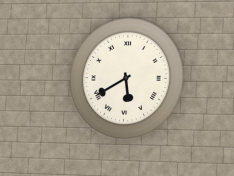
5:40
